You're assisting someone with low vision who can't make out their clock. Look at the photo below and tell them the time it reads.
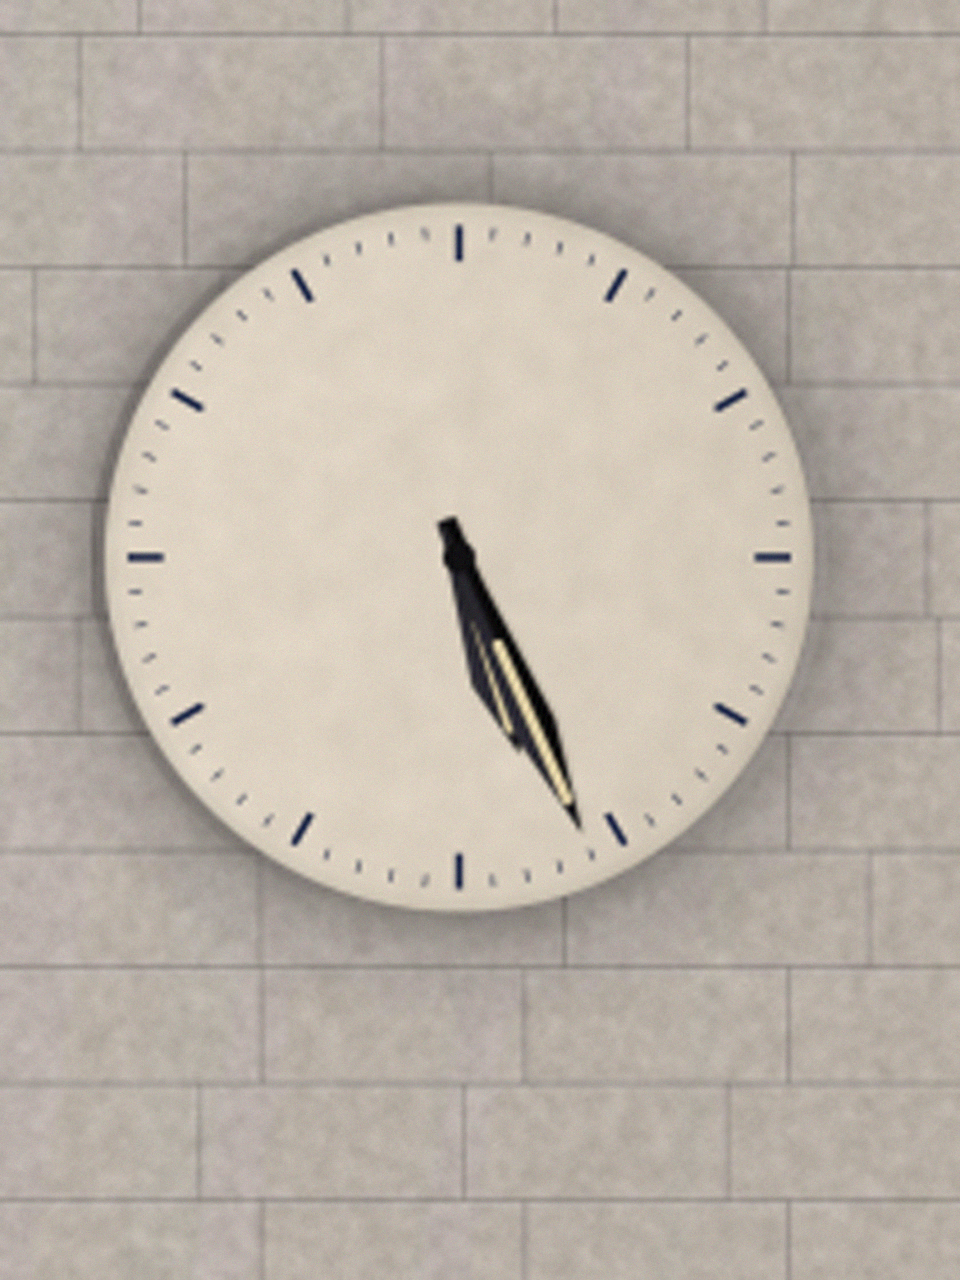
5:26
